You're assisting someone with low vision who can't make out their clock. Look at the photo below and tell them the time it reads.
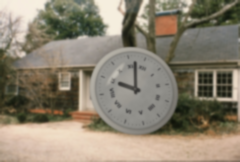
8:57
